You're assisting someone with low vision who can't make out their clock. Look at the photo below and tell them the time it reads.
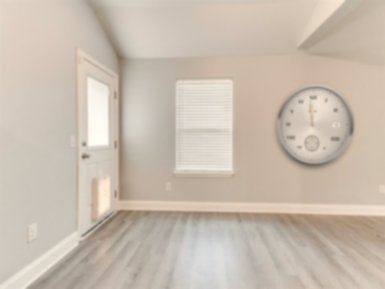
11:59
